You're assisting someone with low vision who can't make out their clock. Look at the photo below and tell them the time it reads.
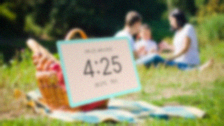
4:25
